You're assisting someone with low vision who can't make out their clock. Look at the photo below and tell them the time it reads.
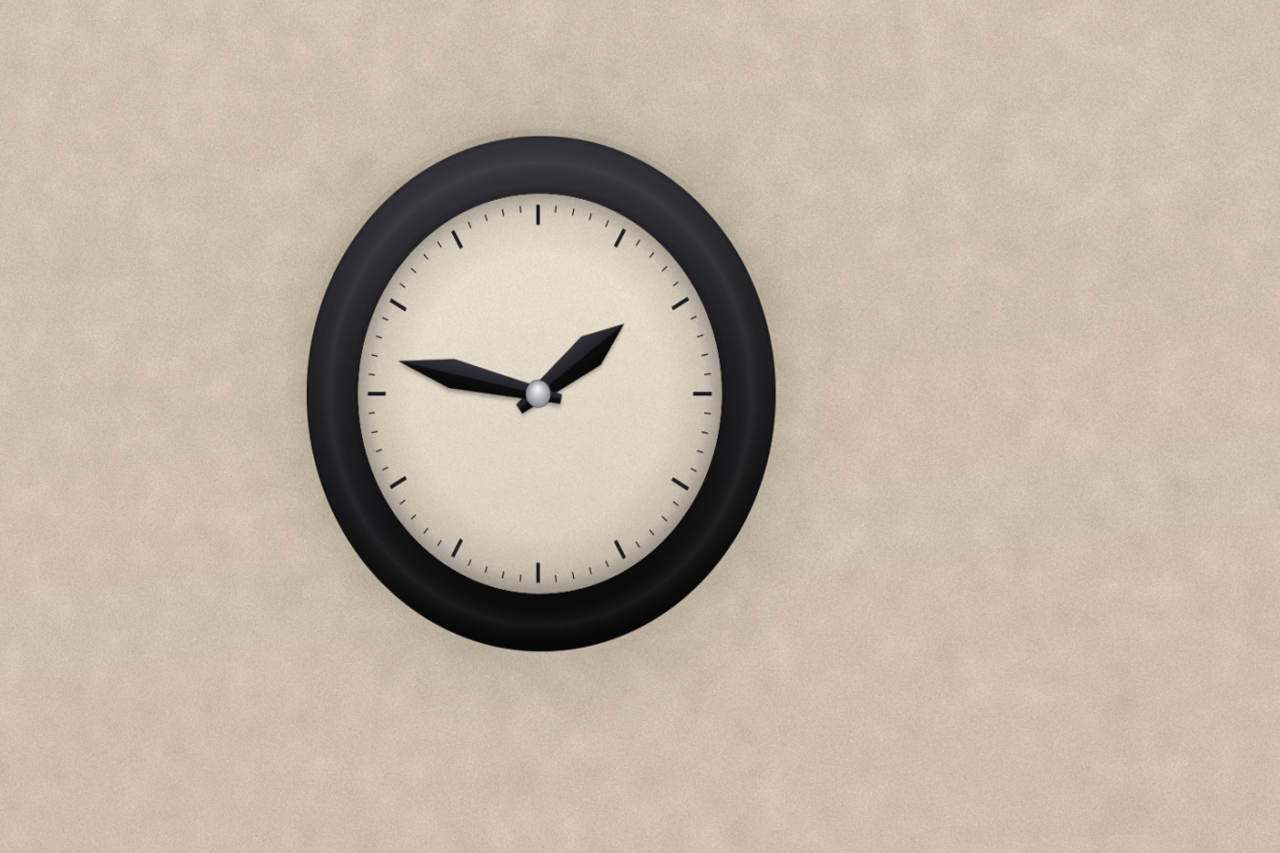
1:47
